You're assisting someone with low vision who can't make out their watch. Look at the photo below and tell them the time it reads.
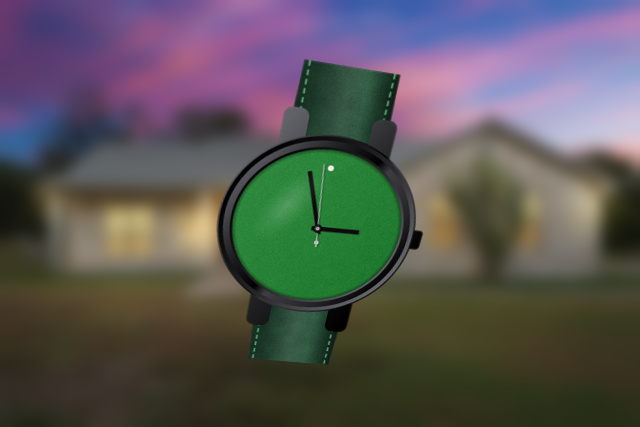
2:56:59
